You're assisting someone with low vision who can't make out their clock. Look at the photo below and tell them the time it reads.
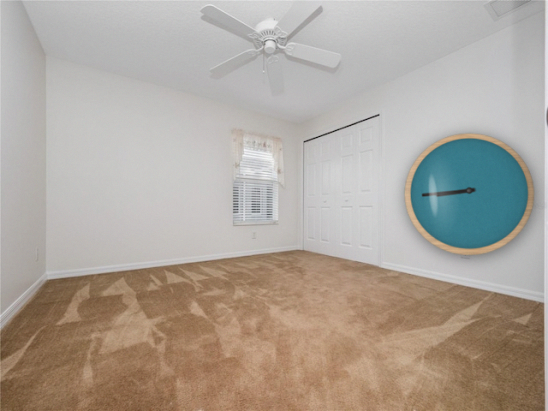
8:44
